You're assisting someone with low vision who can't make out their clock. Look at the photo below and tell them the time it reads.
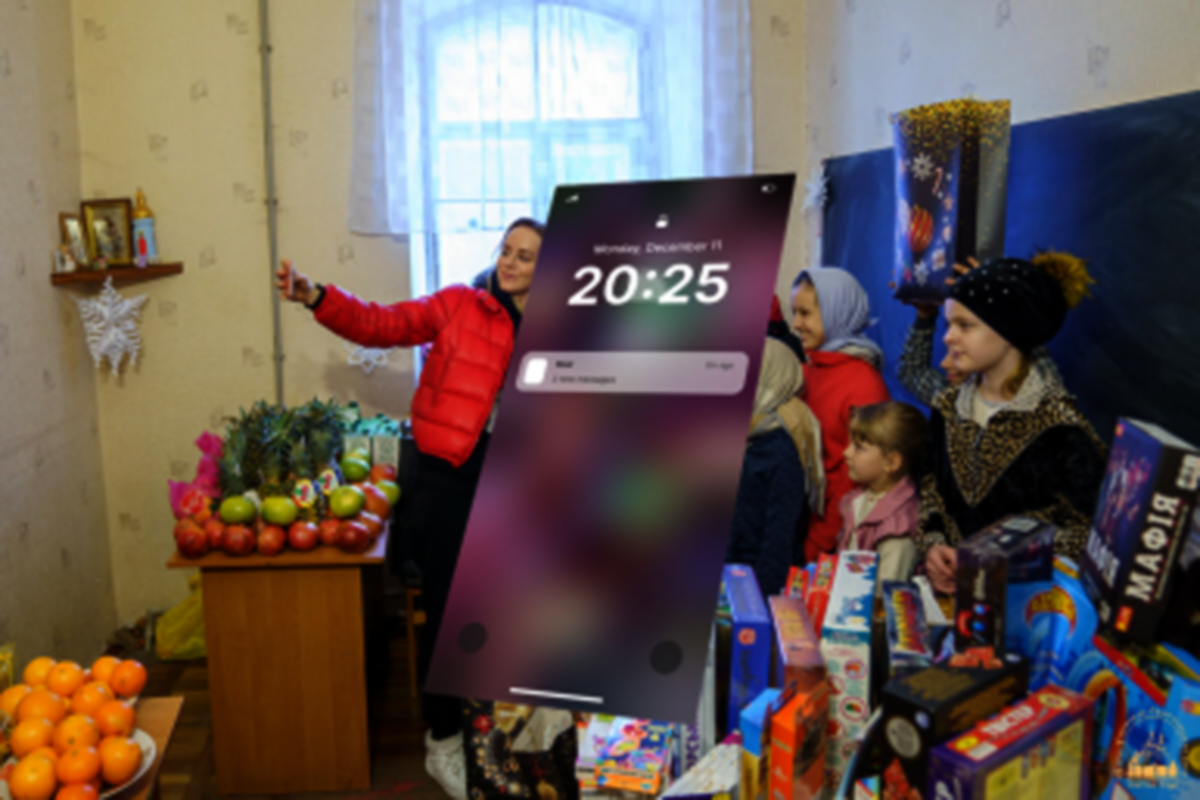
20:25
